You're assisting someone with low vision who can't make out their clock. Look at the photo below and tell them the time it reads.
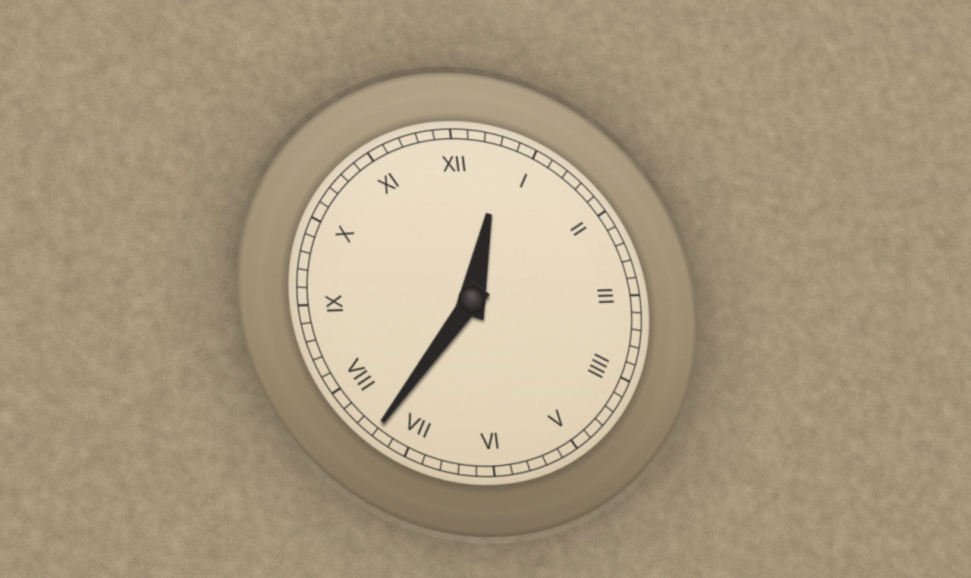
12:37
